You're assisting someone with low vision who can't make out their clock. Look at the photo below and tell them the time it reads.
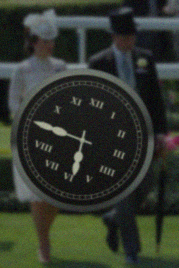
5:45
